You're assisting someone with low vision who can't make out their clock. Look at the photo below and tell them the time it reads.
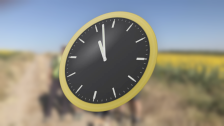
10:57
